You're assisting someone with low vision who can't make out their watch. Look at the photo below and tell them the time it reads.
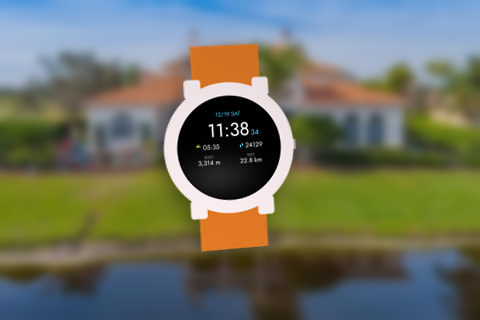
11:38:34
